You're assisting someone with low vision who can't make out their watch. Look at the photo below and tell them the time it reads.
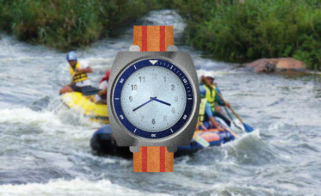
3:40
